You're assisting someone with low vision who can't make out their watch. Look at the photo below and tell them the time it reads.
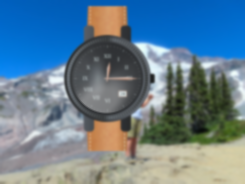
12:15
